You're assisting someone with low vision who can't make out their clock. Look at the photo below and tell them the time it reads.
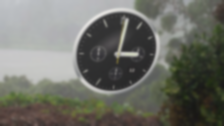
3:01
